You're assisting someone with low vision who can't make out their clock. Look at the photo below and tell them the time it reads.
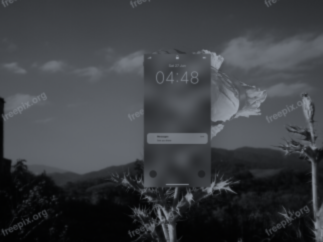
4:48
